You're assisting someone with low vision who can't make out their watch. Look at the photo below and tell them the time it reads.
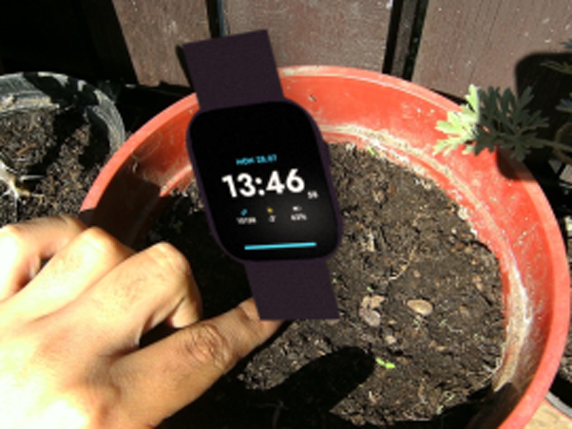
13:46
